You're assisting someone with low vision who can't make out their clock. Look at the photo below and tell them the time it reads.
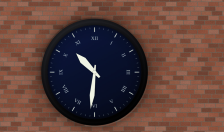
10:31
